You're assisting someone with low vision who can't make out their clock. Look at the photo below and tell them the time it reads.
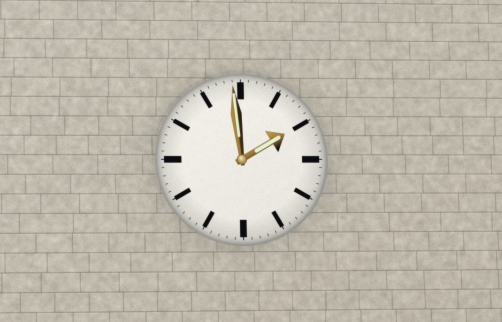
1:59
